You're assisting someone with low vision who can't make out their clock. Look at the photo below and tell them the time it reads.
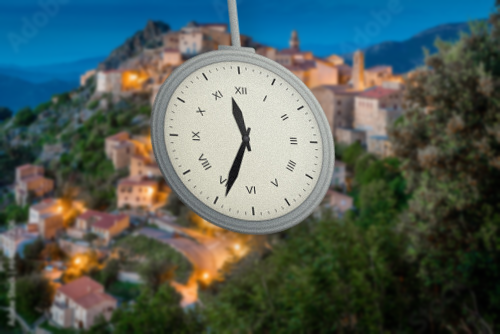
11:34
